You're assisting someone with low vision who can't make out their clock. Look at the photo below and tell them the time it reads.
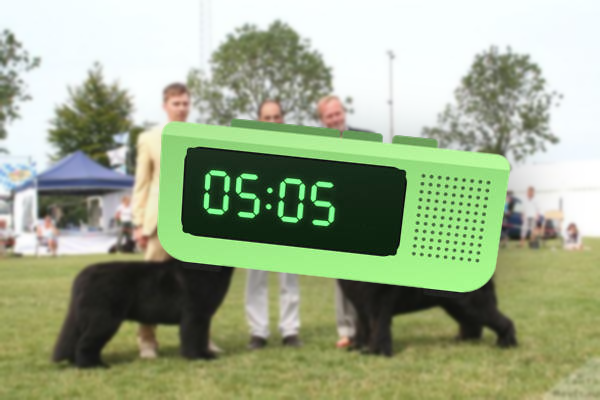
5:05
